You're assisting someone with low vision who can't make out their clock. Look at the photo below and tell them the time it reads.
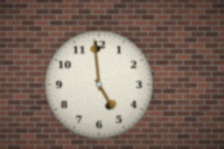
4:59
